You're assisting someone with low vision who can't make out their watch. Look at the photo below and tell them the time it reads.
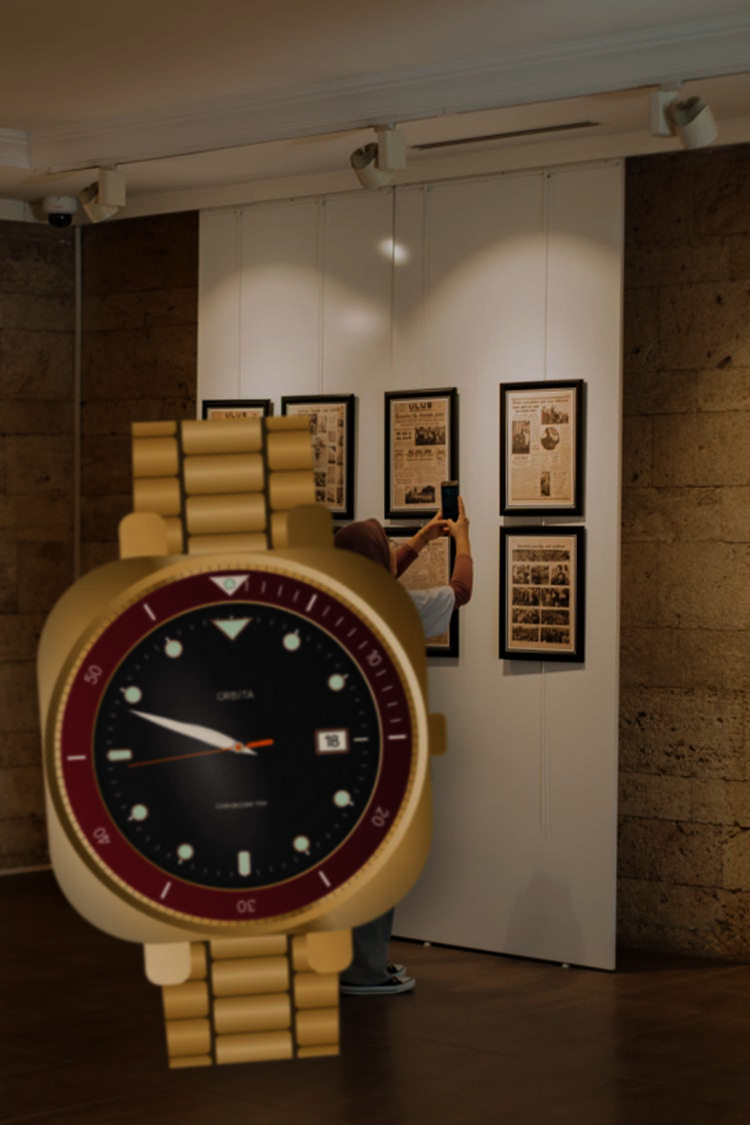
9:48:44
